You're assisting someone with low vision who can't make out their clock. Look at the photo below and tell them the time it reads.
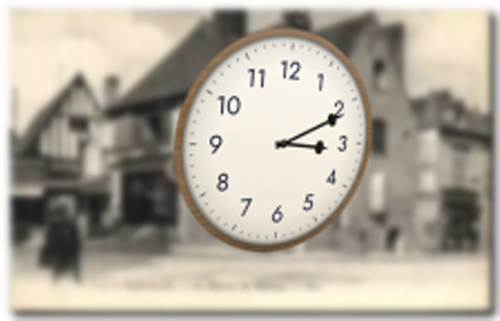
3:11
